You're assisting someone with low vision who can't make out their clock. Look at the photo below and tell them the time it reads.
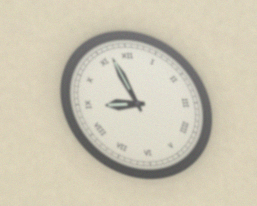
8:57
